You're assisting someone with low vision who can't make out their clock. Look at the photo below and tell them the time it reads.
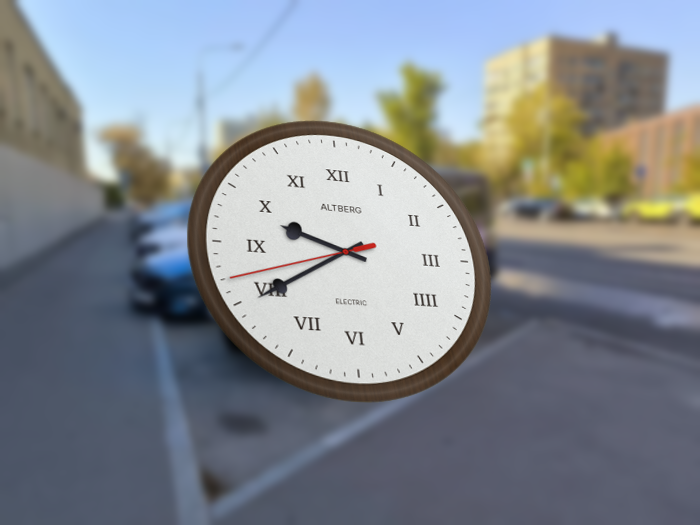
9:39:42
